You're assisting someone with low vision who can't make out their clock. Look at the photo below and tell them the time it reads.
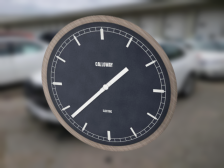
1:38
